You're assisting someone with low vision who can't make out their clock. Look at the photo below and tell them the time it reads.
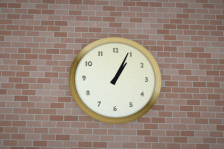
1:04
